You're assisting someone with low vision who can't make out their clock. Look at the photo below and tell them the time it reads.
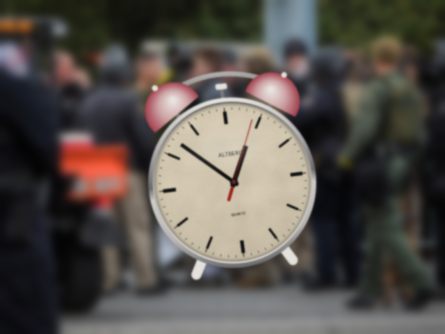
12:52:04
